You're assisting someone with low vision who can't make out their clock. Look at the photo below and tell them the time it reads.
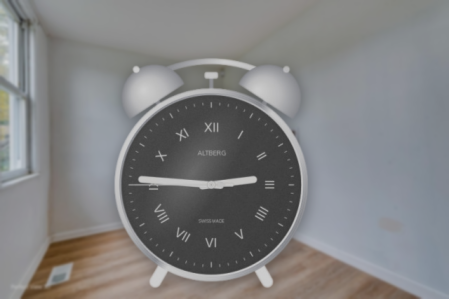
2:45:45
